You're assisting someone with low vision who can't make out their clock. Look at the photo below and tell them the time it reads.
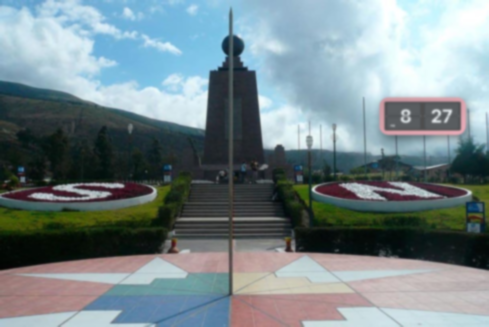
8:27
